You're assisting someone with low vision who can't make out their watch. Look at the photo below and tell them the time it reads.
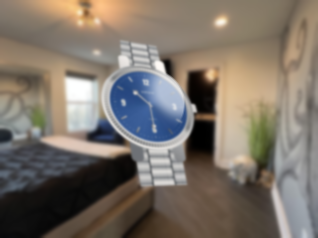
10:30
